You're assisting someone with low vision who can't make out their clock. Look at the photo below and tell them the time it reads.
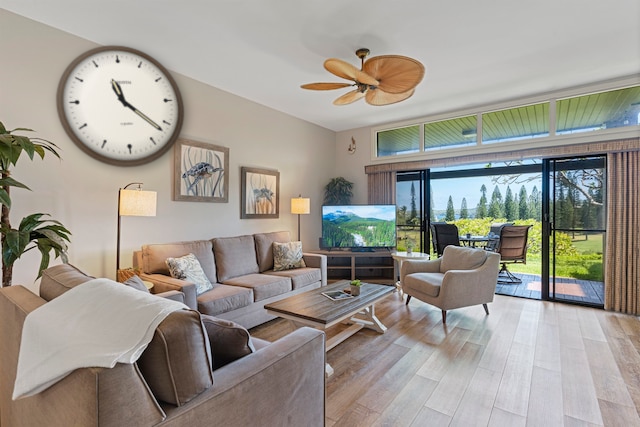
11:22
